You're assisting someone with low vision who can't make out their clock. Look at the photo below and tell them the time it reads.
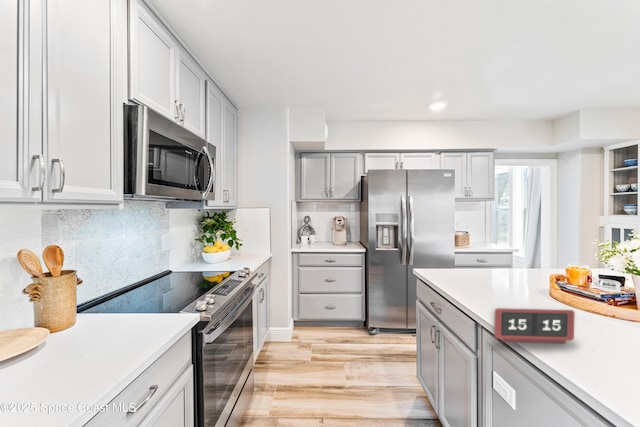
15:15
